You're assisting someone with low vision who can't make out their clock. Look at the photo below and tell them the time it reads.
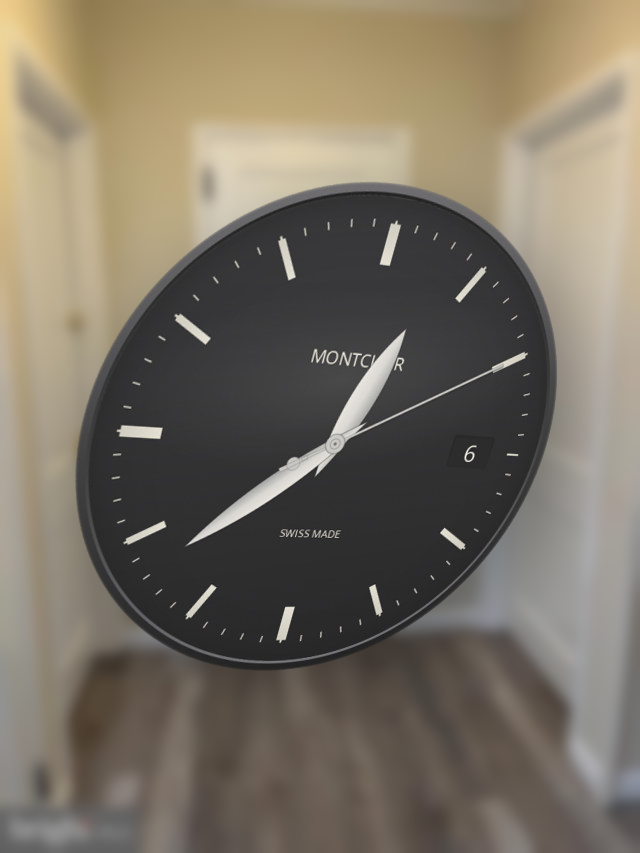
12:38:10
